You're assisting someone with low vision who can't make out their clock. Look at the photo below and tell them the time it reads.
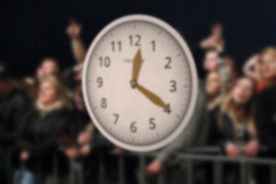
12:20
